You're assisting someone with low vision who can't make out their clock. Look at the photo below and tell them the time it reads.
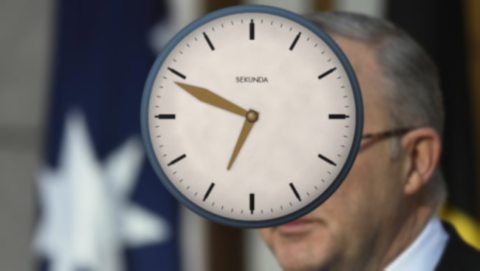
6:49
